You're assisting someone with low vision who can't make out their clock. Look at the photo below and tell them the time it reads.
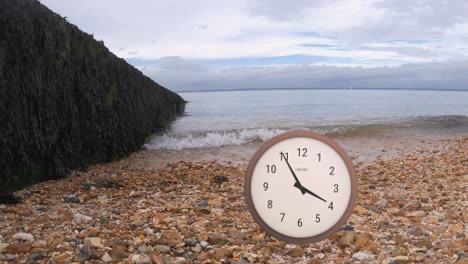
3:55
